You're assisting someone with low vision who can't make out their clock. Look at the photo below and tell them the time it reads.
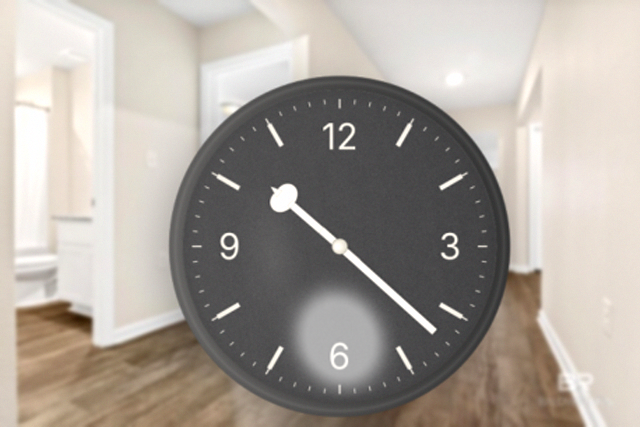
10:22
